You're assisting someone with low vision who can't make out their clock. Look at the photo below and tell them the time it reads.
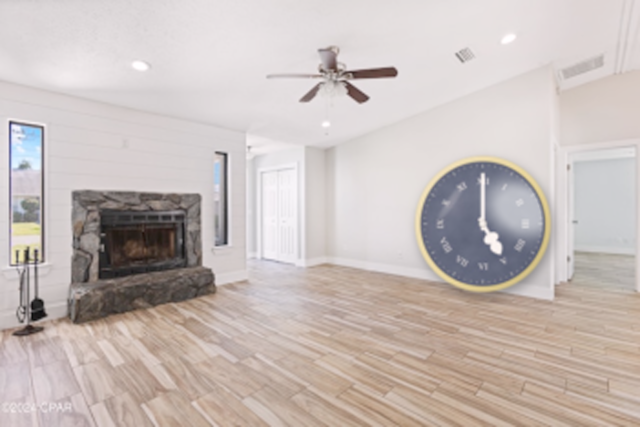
5:00
